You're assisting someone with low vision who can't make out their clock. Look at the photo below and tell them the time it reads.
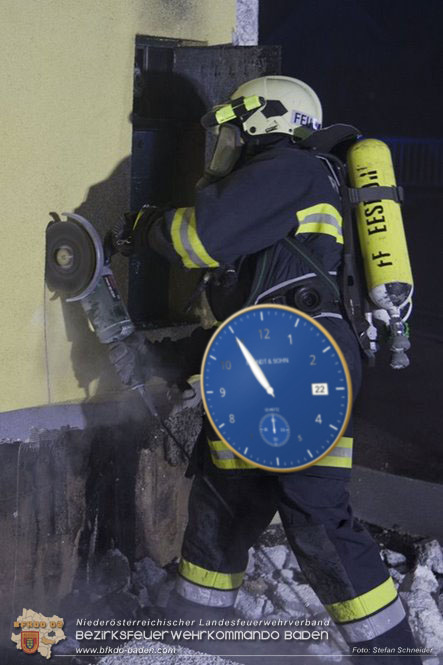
10:55
